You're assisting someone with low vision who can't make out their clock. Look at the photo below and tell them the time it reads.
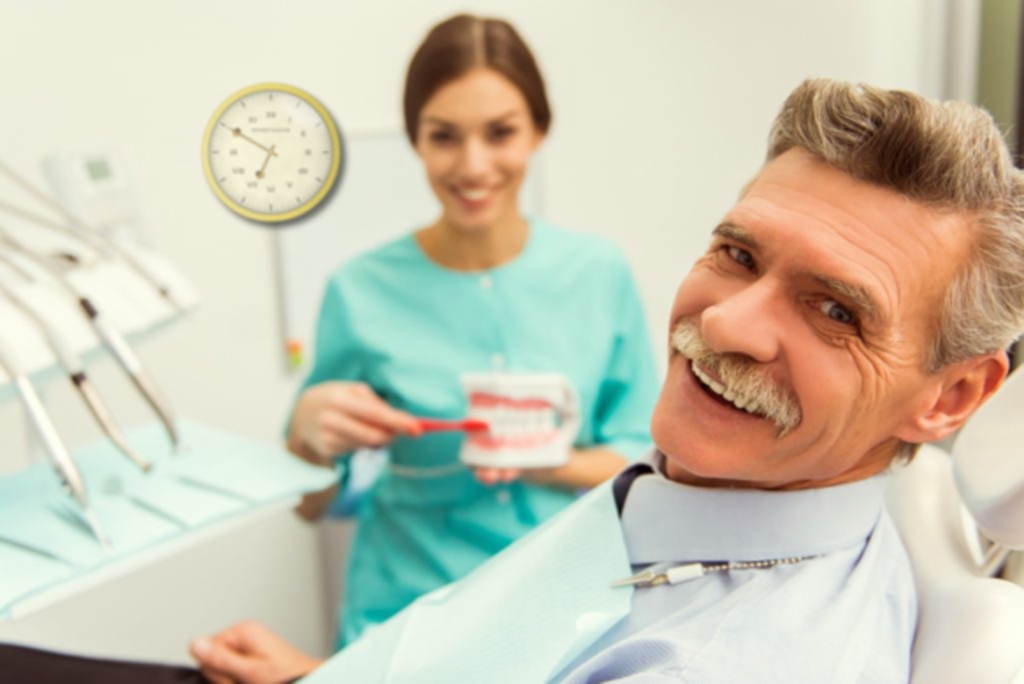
6:50
